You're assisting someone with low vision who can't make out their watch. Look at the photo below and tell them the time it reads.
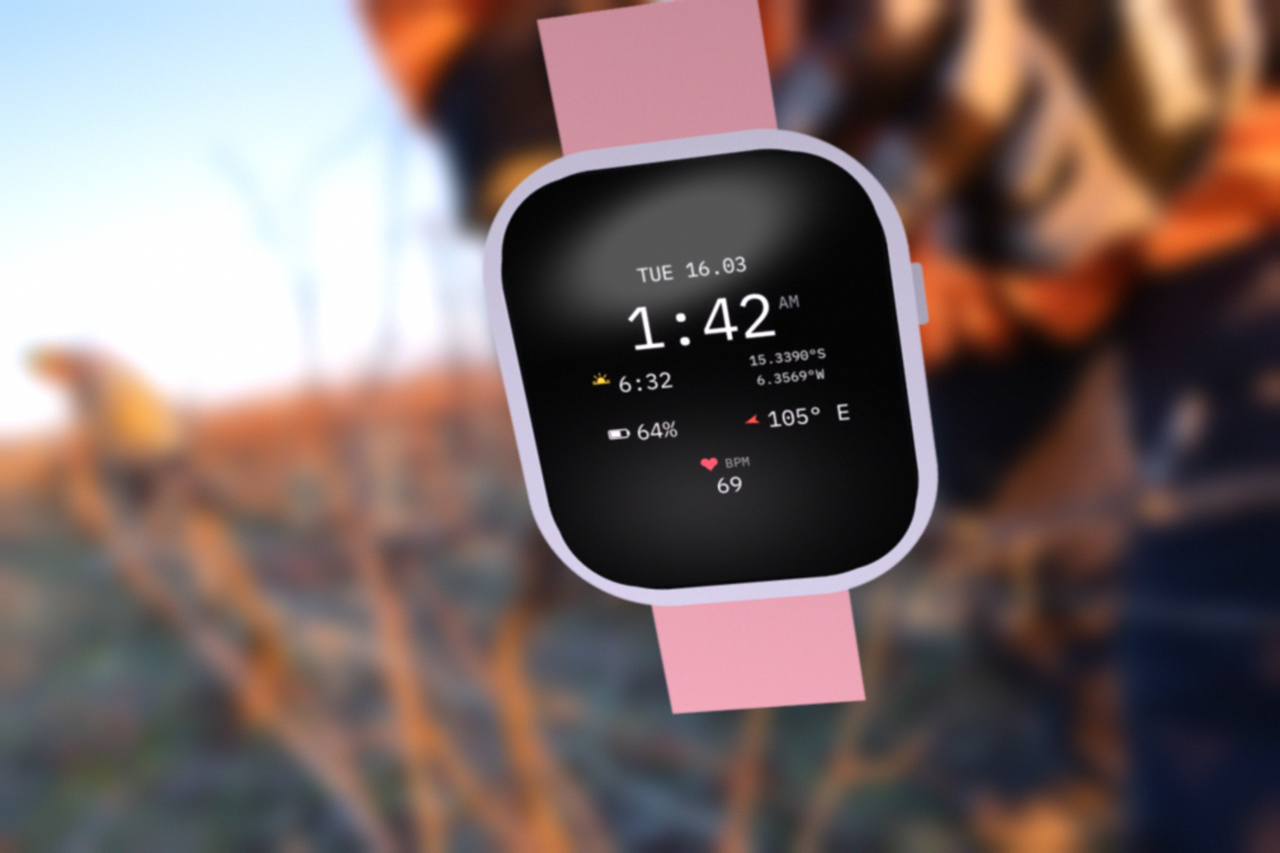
1:42
